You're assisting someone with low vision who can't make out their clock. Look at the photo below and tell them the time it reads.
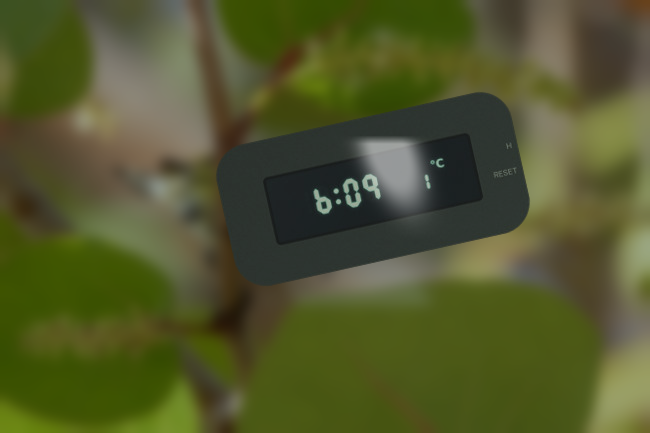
6:09
